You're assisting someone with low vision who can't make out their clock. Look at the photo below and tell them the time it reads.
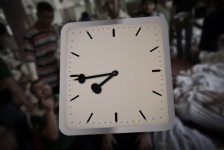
7:44
